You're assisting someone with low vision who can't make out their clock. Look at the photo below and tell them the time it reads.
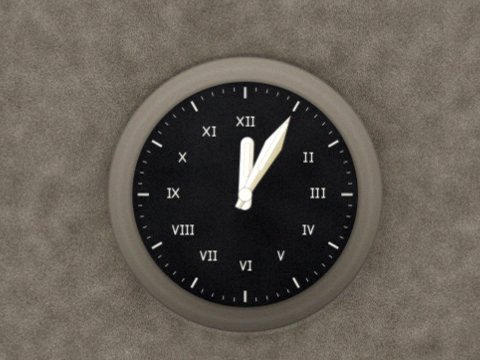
12:05
